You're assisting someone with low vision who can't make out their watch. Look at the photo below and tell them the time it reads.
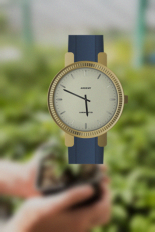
5:49
